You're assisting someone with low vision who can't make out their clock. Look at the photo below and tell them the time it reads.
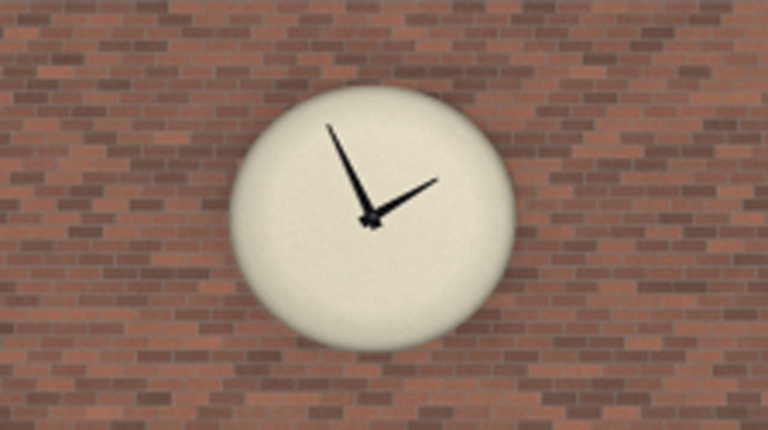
1:56
